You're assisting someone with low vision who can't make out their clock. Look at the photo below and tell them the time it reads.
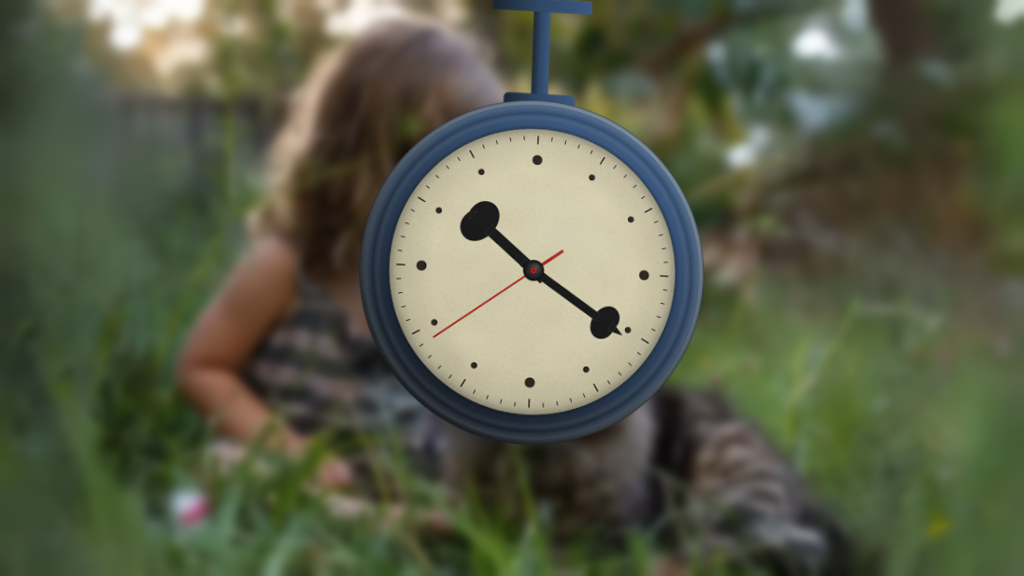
10:20:39
